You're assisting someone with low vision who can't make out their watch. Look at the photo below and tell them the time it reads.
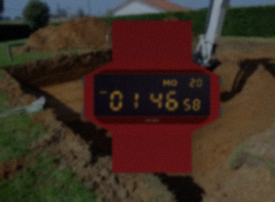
1:46:58
